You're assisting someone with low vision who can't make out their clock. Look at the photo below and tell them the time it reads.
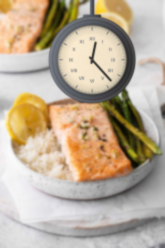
12:23
